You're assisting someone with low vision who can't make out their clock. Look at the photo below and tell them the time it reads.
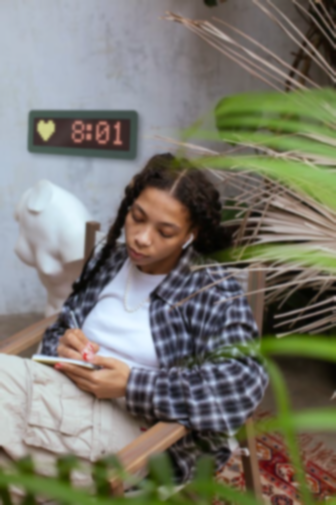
8:01
